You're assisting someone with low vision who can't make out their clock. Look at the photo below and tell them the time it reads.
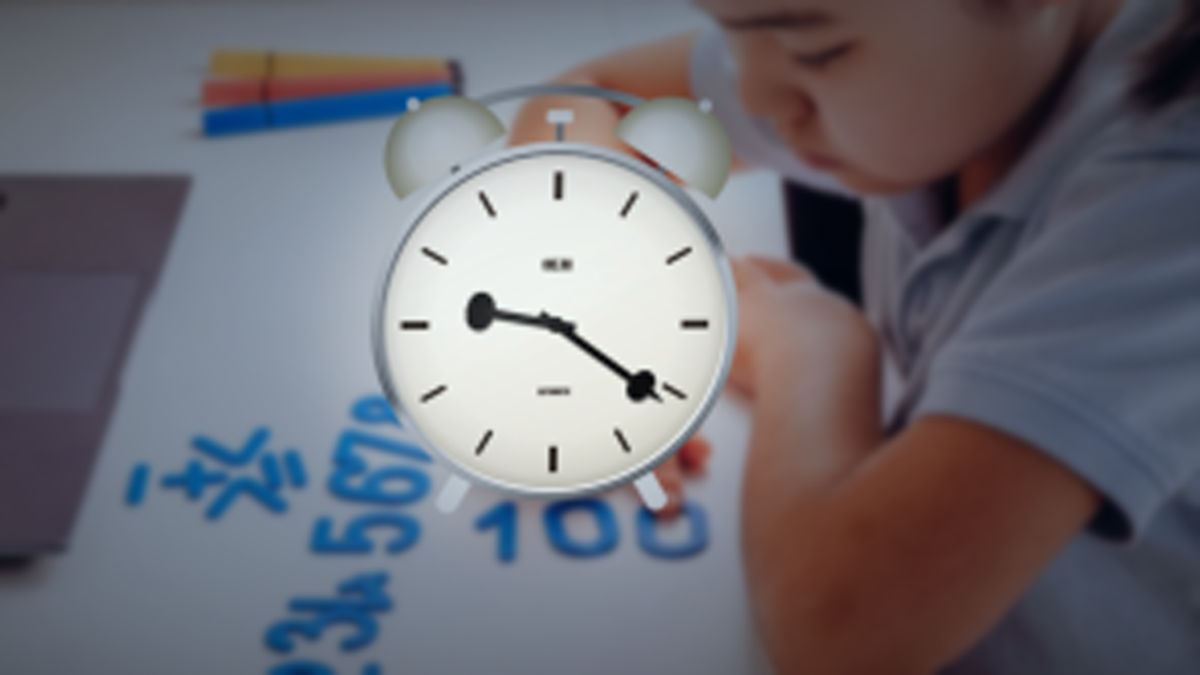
9:21
